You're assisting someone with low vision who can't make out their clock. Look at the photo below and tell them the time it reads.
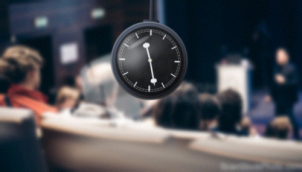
11:28
